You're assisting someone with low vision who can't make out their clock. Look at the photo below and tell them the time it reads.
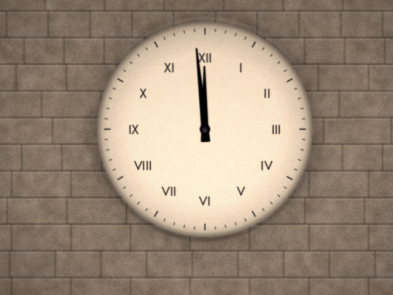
11:59
